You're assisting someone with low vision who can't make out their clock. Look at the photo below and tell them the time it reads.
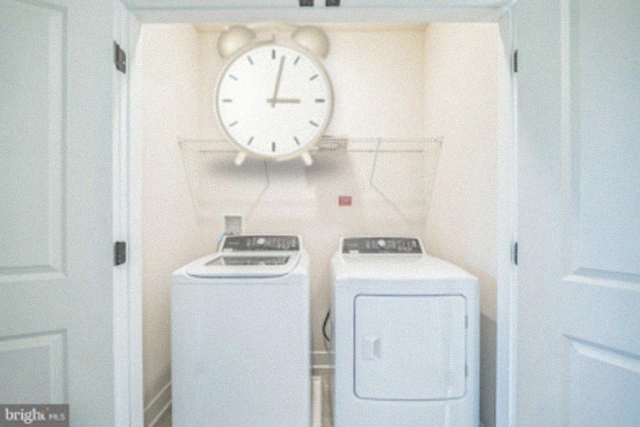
3:02
